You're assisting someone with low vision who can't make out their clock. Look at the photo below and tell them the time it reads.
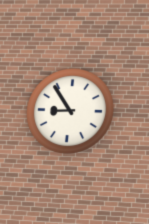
8:54
